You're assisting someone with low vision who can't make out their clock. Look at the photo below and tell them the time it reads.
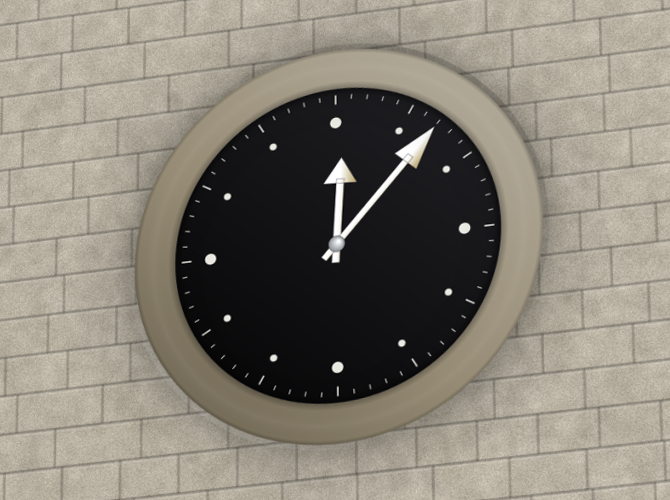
12:07
